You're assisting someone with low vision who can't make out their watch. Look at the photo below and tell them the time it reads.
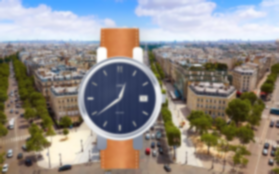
12:39
